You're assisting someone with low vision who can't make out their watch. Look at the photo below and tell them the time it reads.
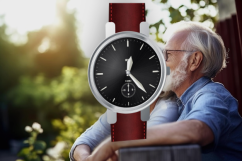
12:23
